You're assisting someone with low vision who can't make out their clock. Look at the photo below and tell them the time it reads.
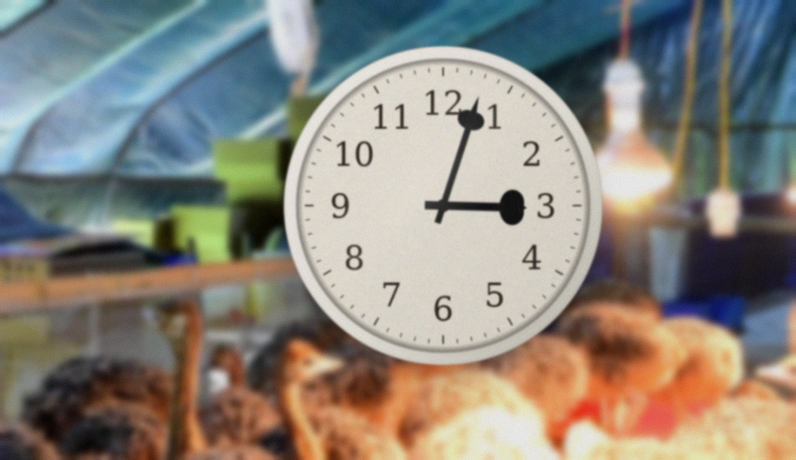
3:03
